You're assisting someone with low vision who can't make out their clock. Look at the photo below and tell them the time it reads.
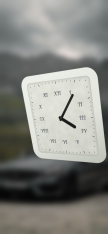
4:06
